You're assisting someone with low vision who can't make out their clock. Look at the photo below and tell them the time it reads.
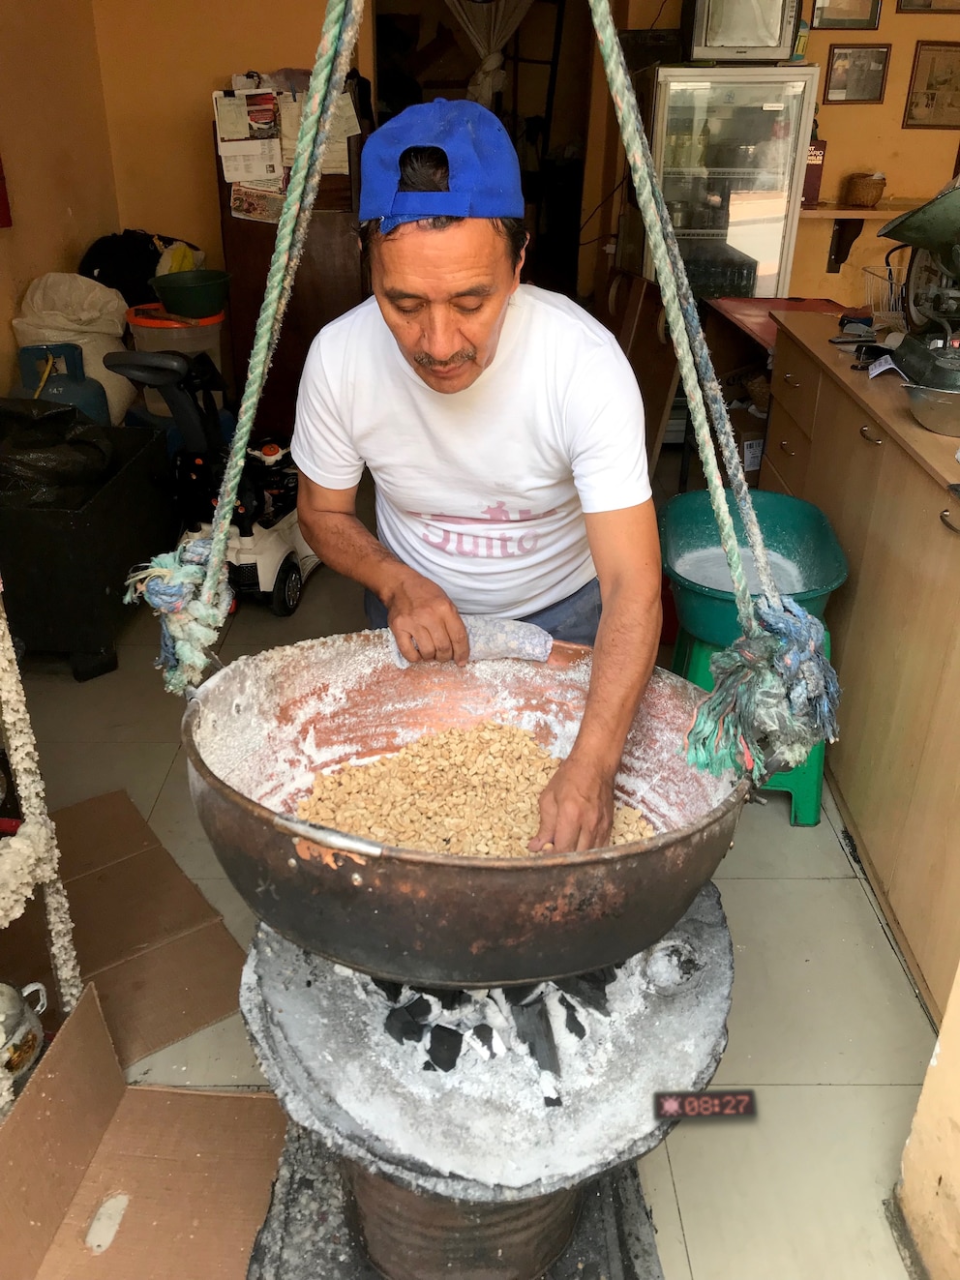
8:27
